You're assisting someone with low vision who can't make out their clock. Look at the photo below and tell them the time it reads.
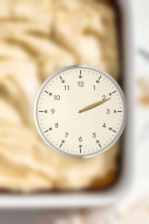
2:11
